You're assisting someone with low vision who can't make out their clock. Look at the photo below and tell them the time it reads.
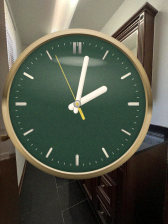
2:01:56
